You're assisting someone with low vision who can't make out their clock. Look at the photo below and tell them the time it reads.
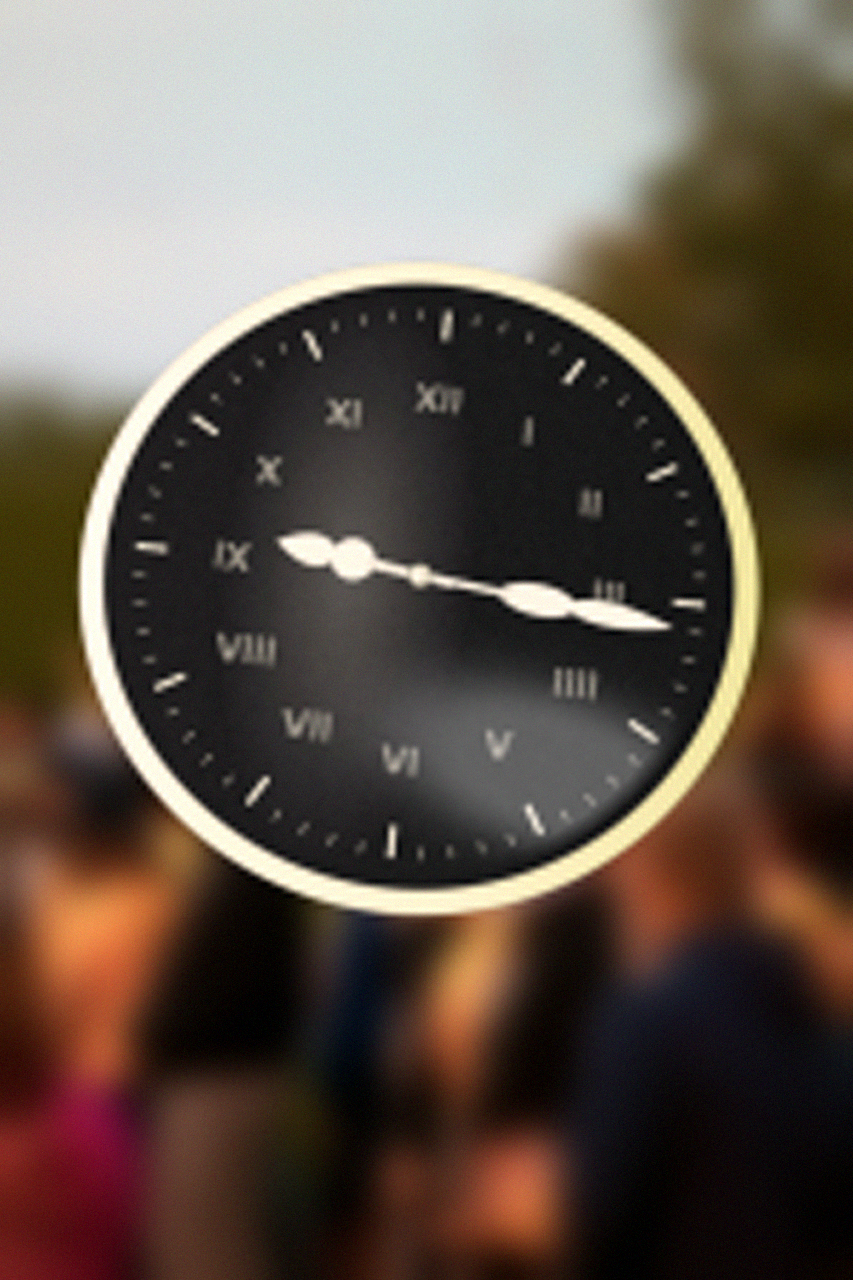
9:16
